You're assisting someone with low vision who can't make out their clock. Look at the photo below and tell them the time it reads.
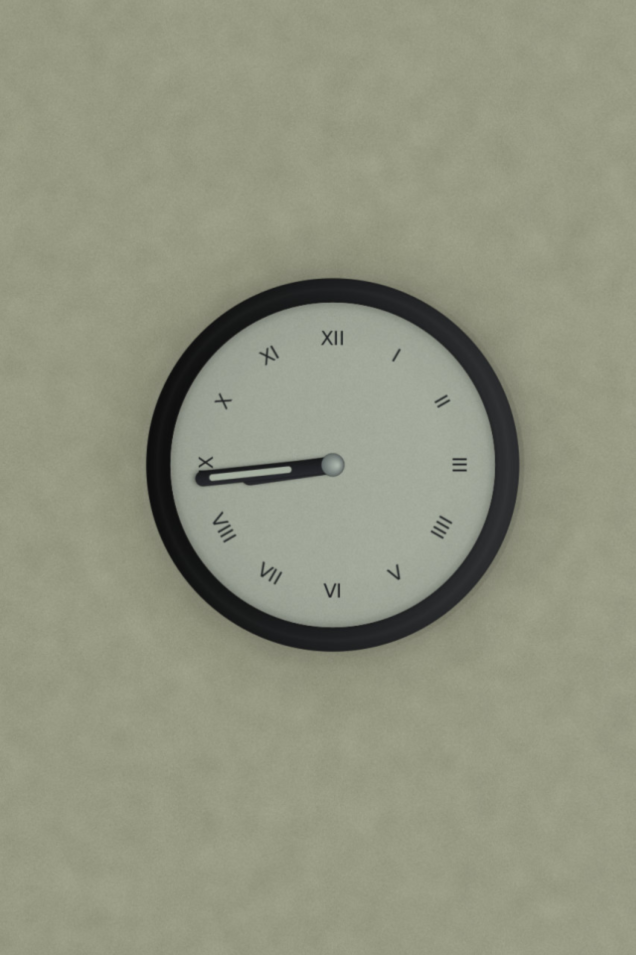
8:44
